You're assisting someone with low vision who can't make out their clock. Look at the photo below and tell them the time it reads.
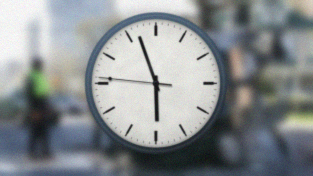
5:56:46
